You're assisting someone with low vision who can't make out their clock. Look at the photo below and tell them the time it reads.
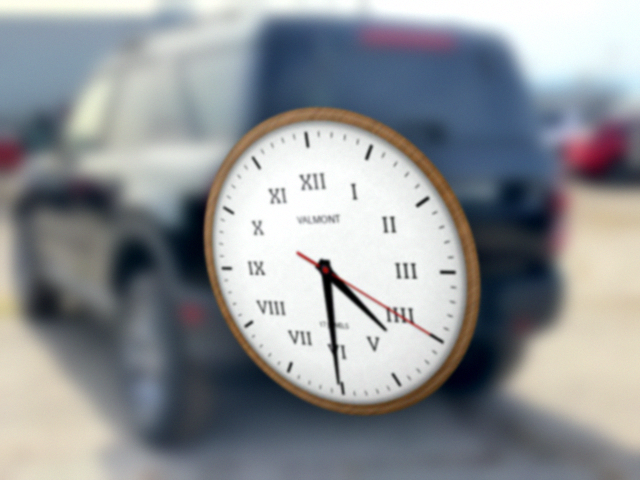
4:30:20
